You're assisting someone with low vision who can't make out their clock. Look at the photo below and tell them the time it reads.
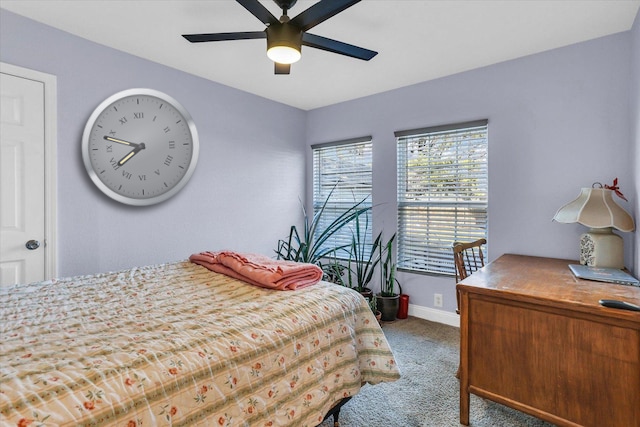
7:48
